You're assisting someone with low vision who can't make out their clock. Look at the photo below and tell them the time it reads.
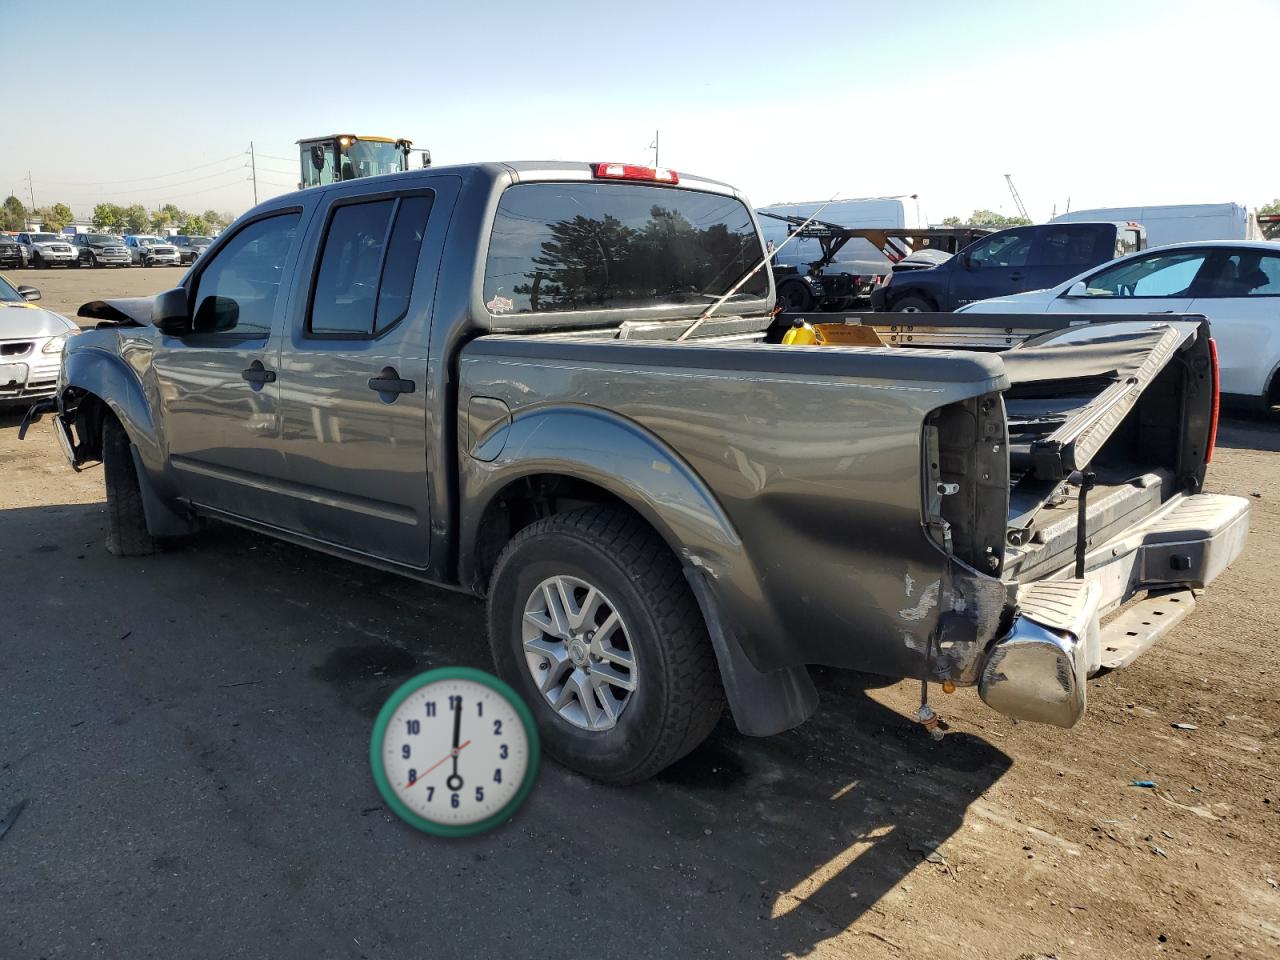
6:00:39
